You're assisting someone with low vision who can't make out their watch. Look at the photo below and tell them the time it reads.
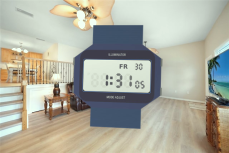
1:31:05
